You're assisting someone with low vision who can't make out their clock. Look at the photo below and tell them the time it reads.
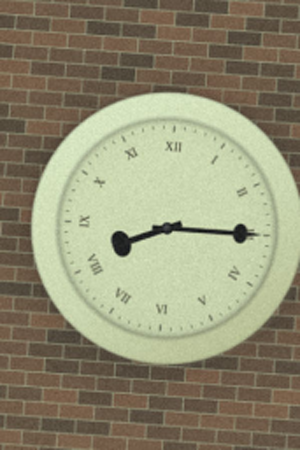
8:15
